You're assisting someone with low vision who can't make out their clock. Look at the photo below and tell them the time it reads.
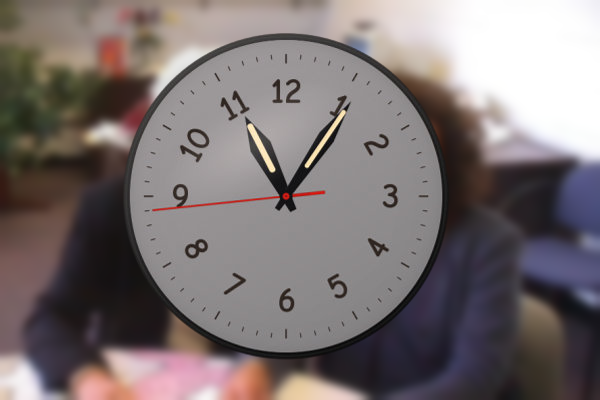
11:05:44
